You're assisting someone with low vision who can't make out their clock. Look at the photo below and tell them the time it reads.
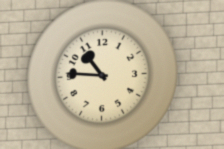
10:46
